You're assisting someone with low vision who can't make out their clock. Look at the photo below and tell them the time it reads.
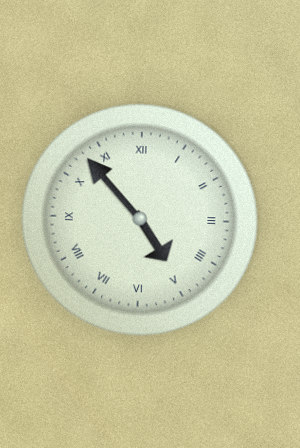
4:53
